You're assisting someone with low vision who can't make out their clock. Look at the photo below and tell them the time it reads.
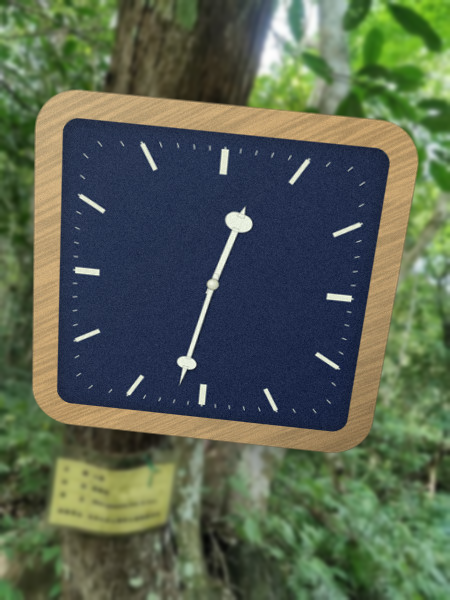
12:32
